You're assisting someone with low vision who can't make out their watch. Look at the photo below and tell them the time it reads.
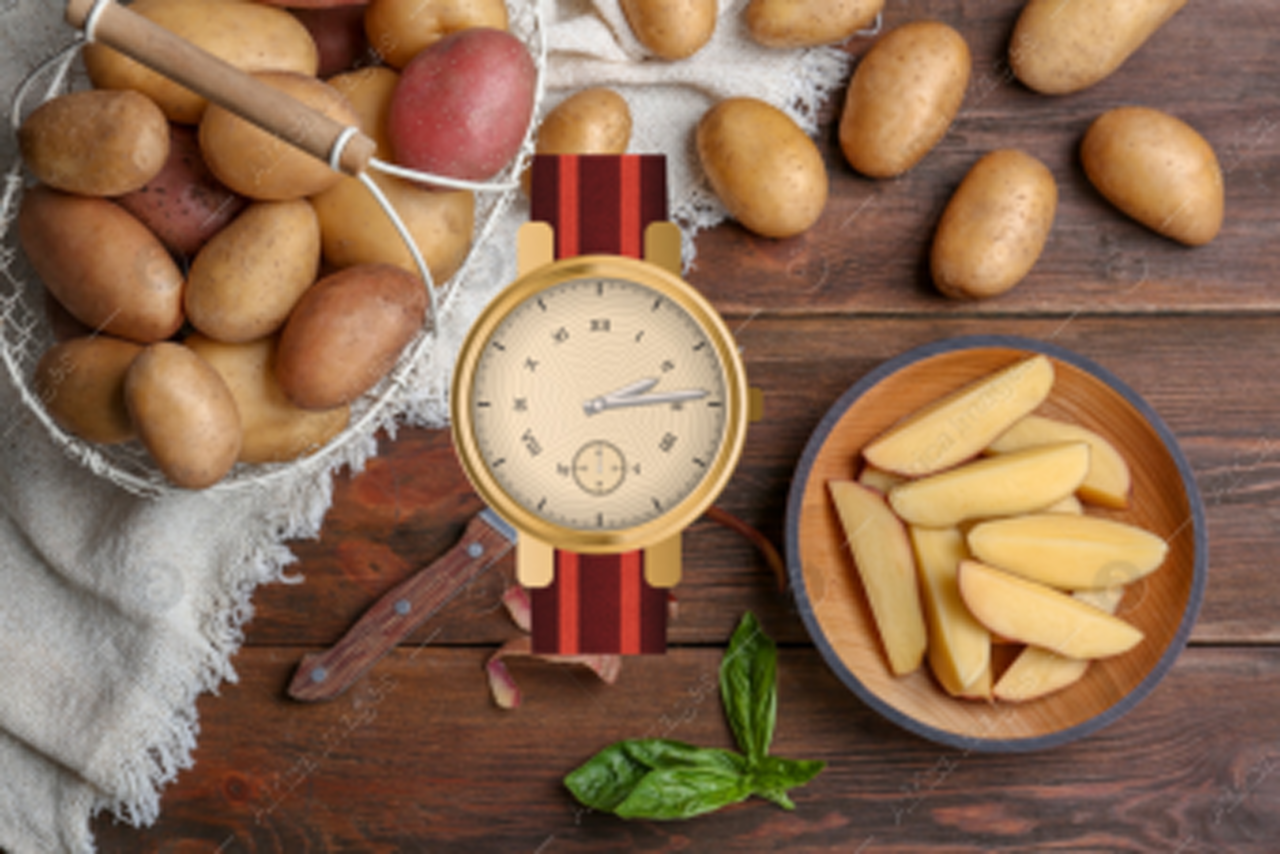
2:14
